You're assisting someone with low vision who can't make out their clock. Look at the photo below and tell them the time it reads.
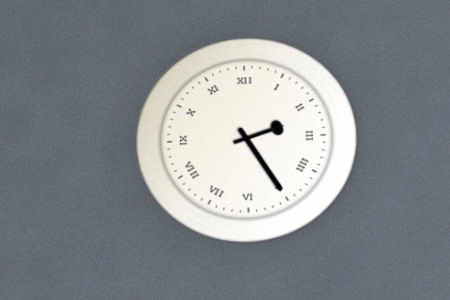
2:25
